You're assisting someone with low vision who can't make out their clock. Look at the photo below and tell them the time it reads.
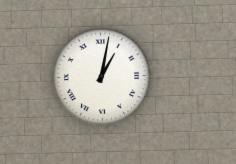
1:02
